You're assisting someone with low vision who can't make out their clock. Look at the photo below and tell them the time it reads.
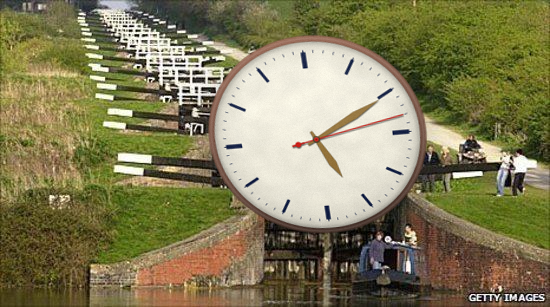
5:10:13
